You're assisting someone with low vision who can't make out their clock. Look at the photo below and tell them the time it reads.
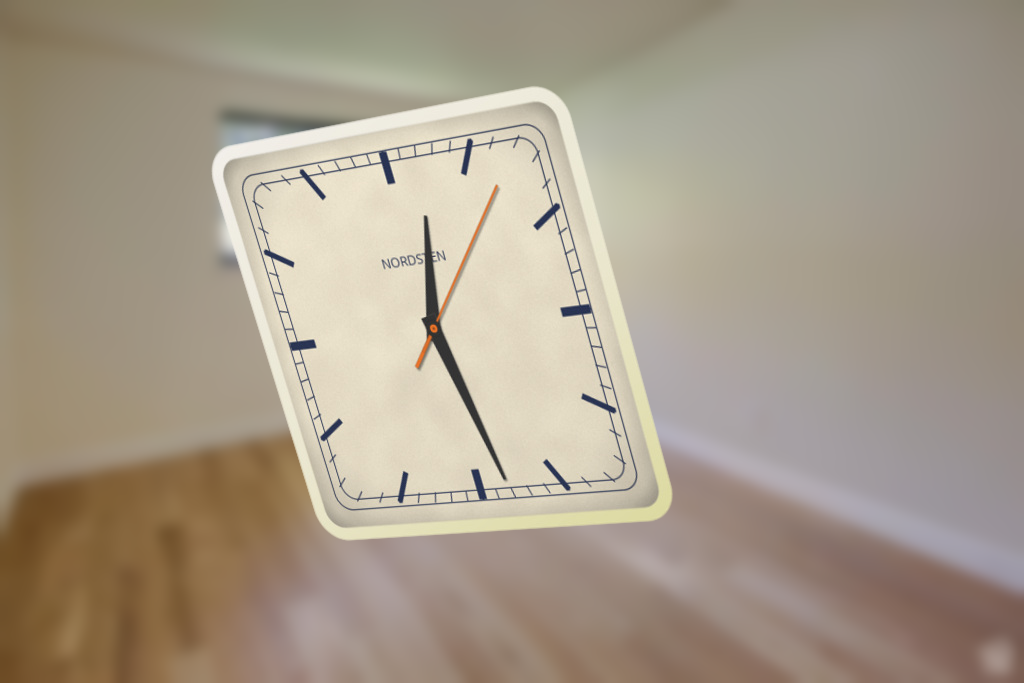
12:28:07
